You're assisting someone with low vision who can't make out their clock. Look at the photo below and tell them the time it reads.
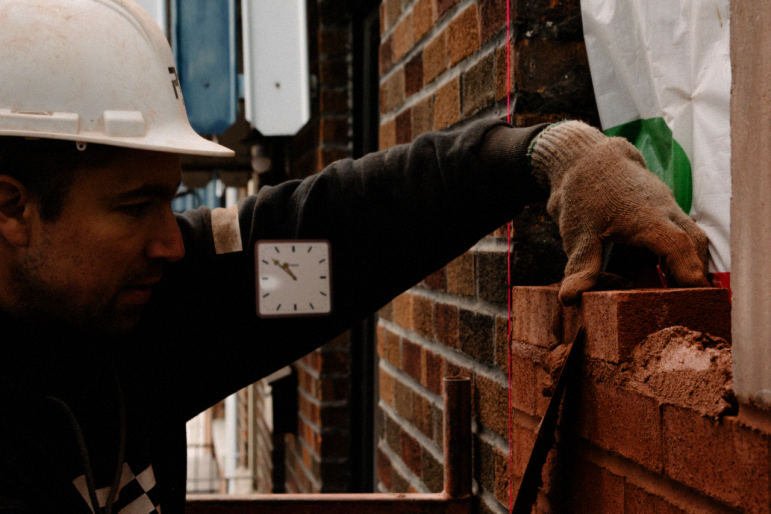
10:52
